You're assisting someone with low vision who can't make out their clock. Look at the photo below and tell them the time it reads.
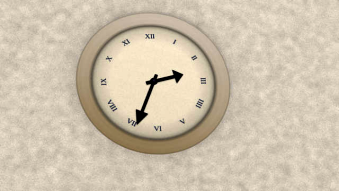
2:34
